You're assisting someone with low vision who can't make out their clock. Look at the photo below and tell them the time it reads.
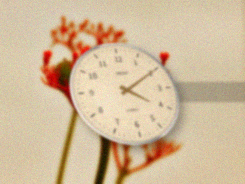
4:10
